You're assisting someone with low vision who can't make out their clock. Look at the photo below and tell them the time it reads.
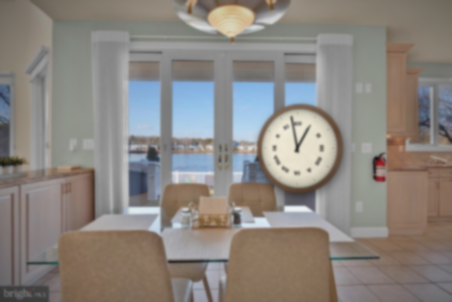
12:58
